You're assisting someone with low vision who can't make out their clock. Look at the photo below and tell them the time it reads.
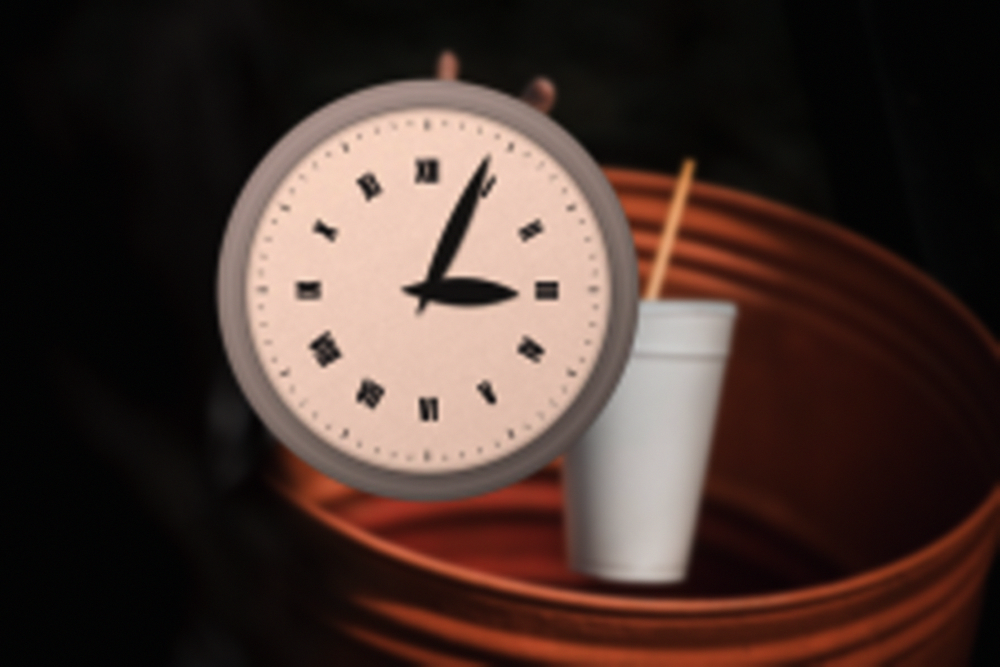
3:04
